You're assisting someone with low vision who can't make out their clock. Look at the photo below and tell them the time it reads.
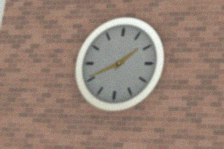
1:41
